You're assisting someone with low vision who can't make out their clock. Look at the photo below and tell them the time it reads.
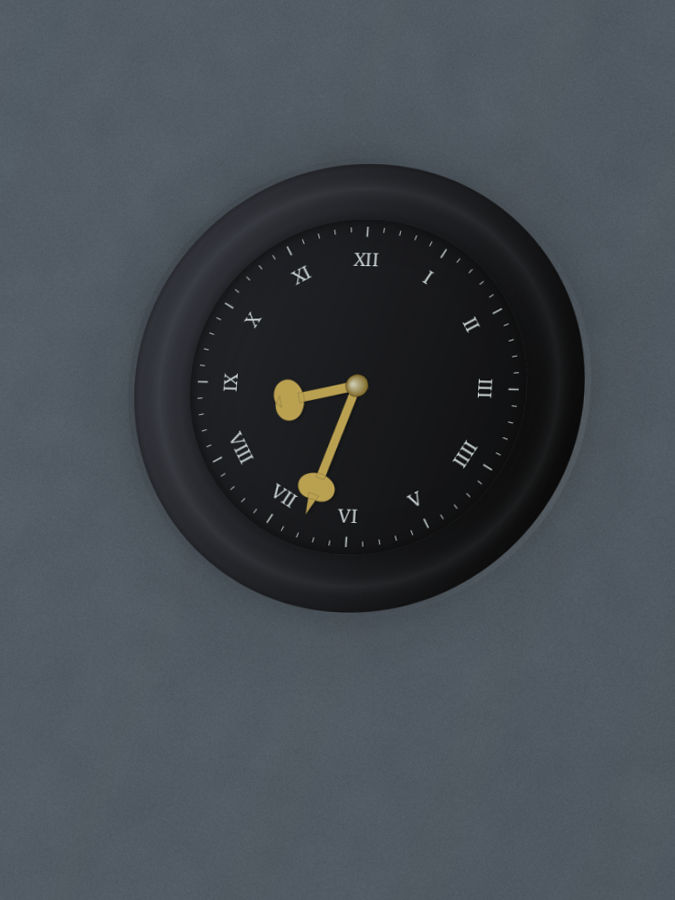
8:33
